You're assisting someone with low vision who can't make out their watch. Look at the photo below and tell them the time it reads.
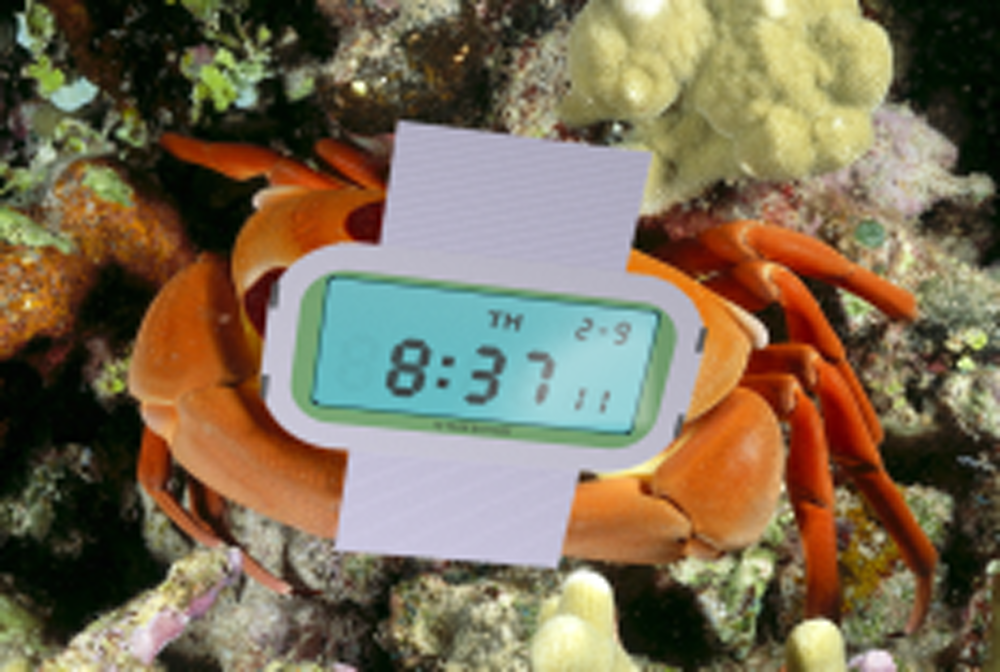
8:37:11
